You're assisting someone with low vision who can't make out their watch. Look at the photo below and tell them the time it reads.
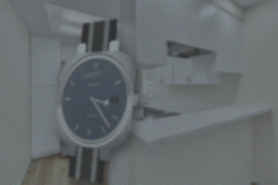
3:23
